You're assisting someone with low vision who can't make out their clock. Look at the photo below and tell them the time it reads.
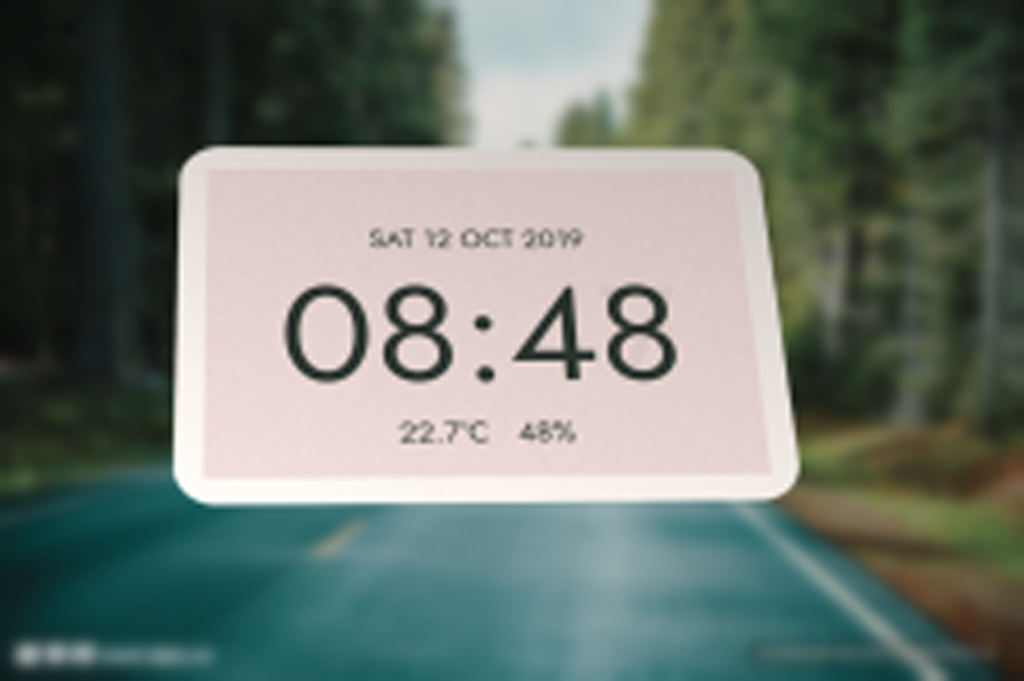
8:48
